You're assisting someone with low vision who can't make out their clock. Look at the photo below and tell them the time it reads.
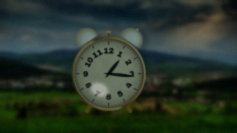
1:16
